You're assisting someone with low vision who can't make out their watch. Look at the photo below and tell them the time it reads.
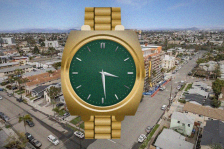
3:29
